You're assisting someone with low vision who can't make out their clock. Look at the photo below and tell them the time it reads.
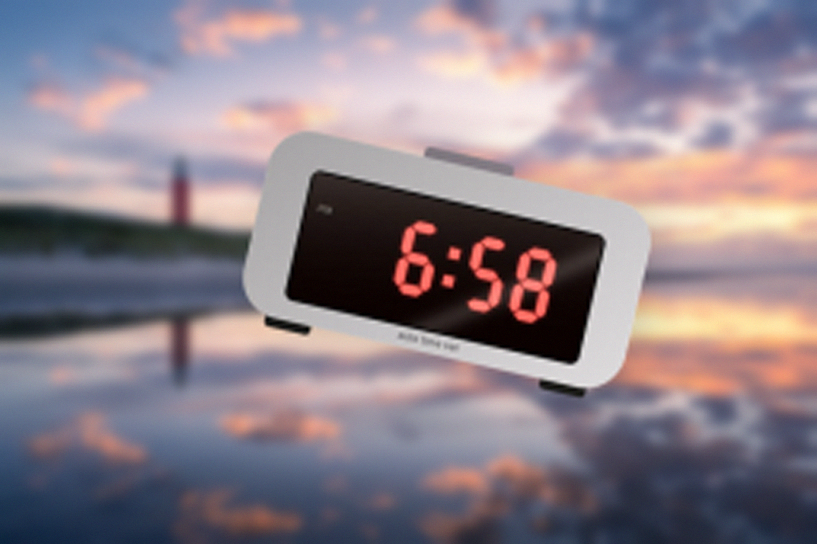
6:58
